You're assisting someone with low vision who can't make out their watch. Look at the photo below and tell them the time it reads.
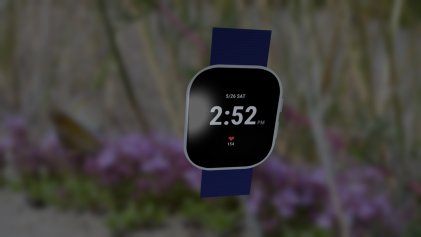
2:52
